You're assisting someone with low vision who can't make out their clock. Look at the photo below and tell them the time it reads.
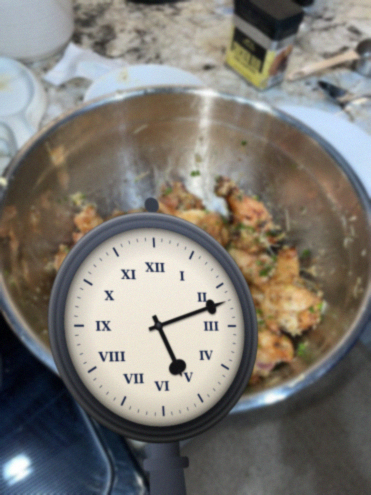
5:12
